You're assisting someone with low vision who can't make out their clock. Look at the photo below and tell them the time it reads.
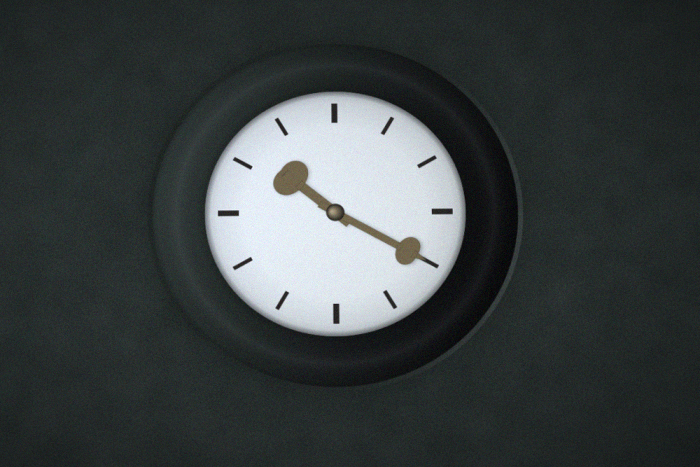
10:20
